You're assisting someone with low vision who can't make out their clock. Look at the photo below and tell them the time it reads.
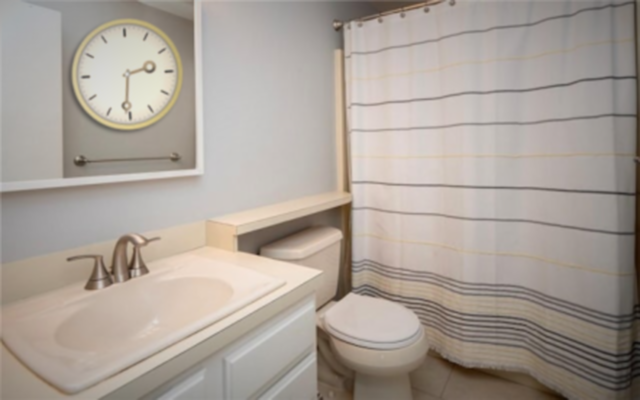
2:31
